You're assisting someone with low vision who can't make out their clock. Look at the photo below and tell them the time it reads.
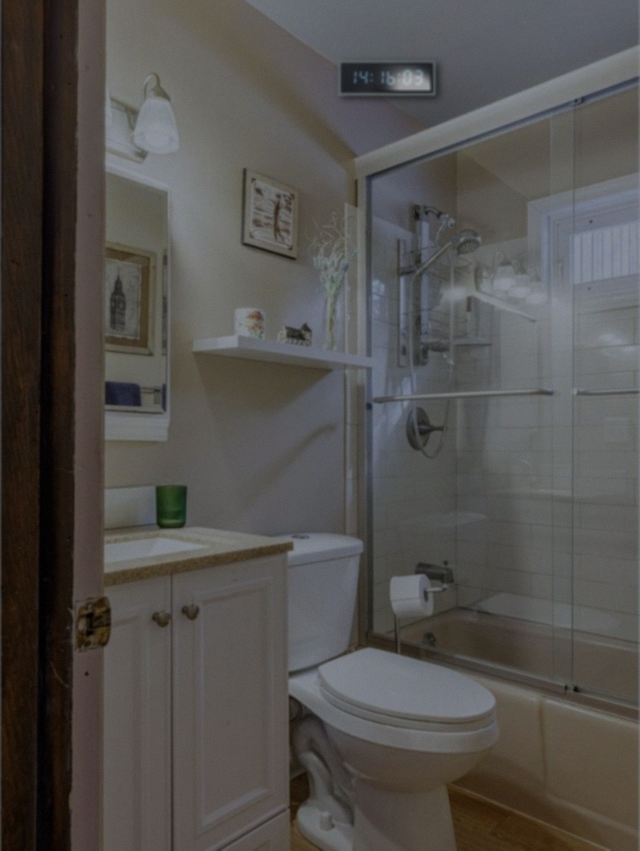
14:16:03
